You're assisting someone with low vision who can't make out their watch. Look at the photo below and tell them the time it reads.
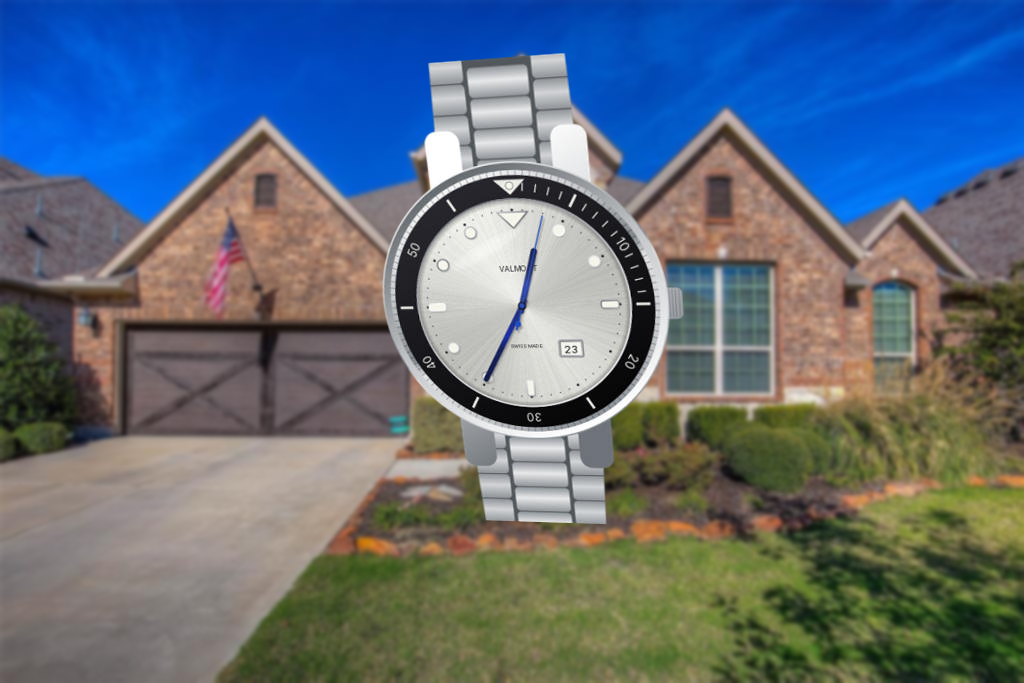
12:35:03
